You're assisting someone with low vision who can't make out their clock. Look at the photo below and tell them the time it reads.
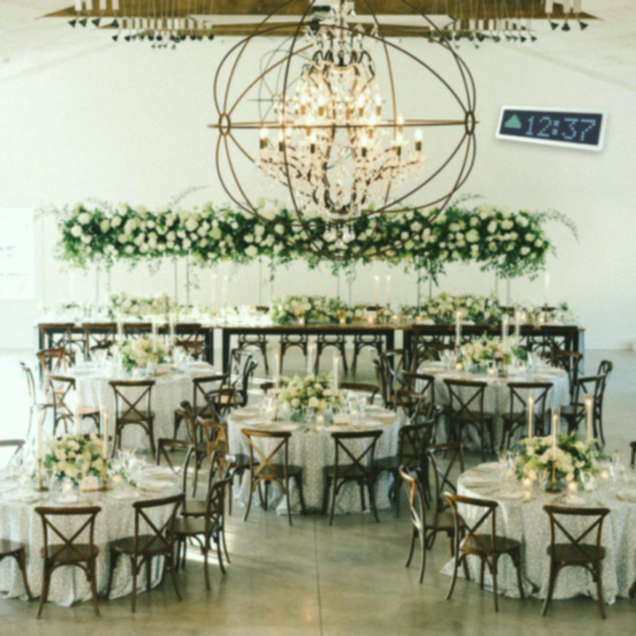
12:37
